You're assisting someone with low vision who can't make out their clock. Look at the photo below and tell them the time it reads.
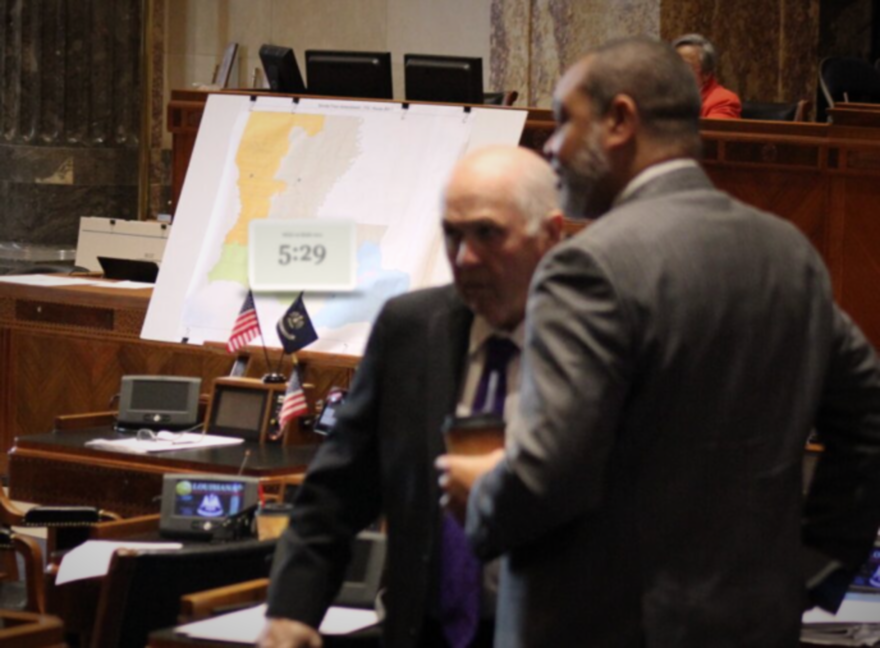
5:29
